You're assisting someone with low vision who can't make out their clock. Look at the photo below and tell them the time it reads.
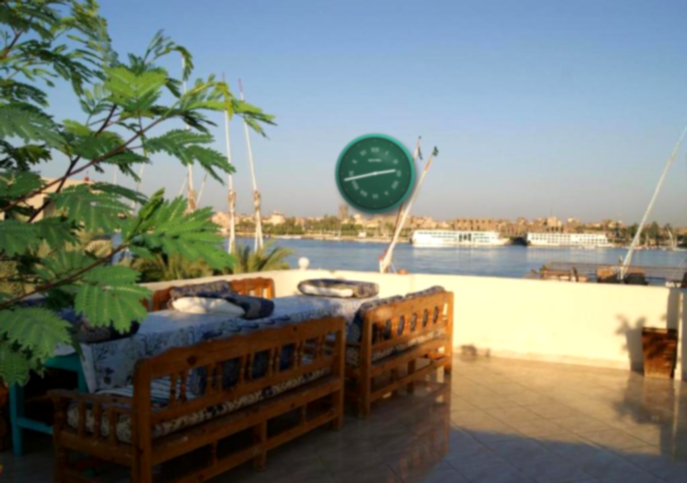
2:43
